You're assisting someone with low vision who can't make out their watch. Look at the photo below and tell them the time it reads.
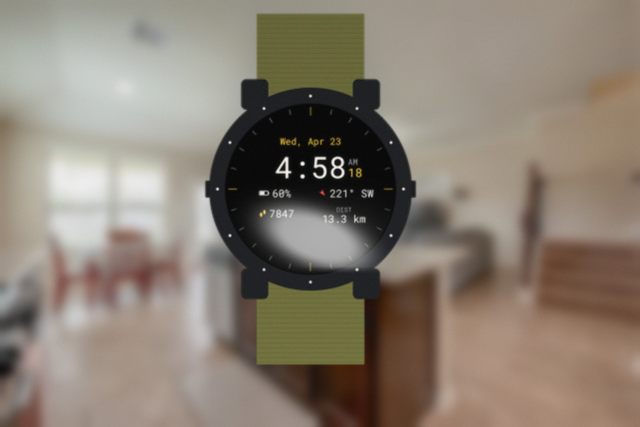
4:58:18
